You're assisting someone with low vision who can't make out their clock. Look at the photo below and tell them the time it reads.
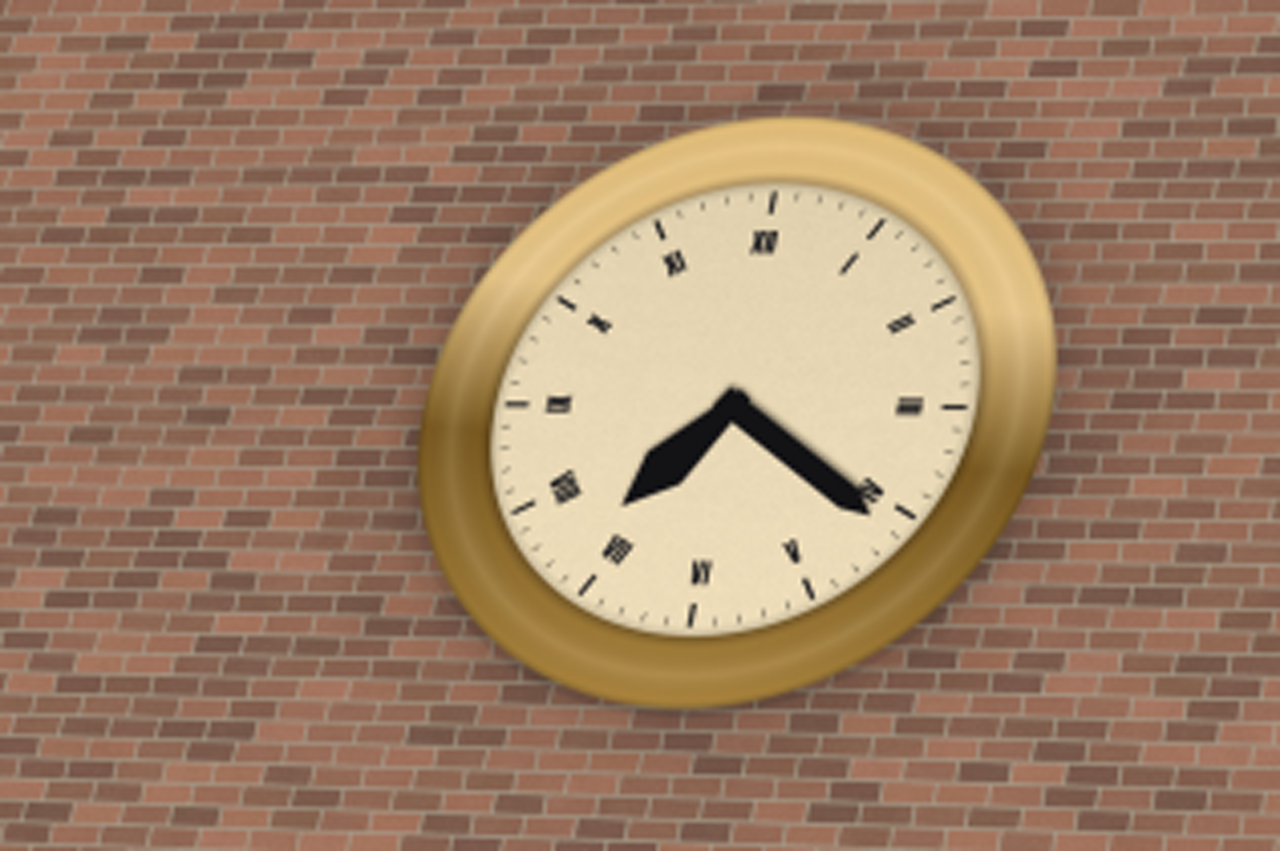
7:21
